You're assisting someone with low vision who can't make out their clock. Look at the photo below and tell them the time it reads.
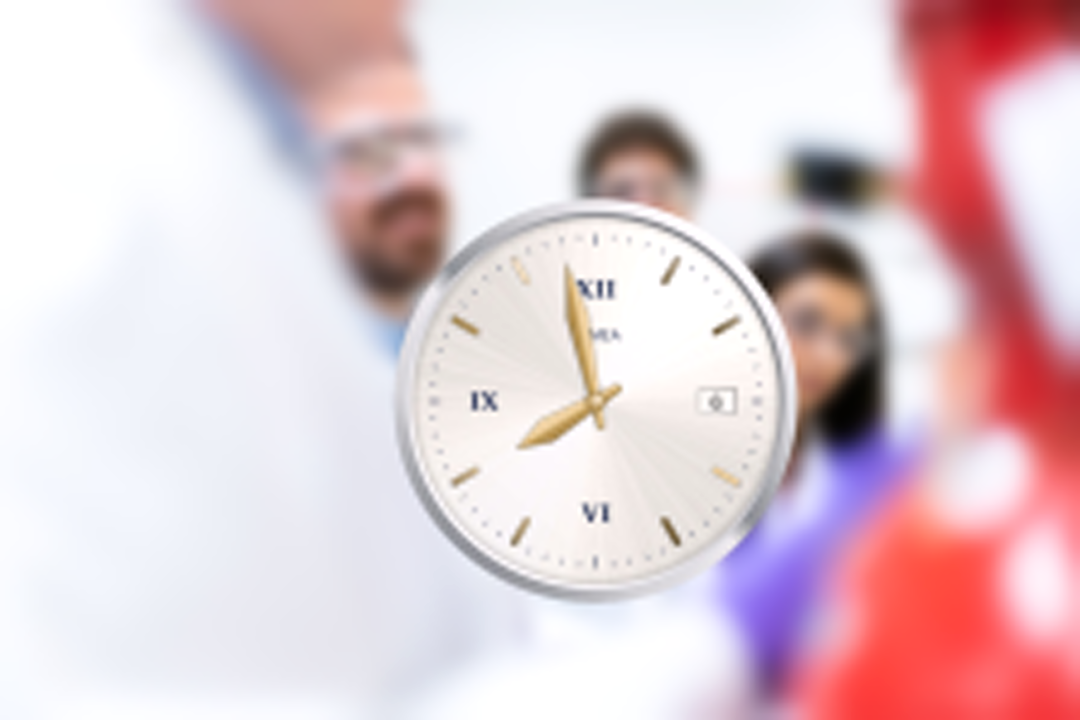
7:58
